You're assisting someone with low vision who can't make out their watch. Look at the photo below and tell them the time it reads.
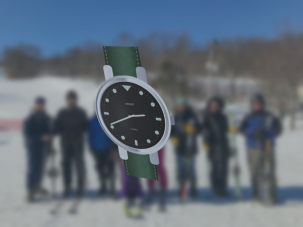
2:41
